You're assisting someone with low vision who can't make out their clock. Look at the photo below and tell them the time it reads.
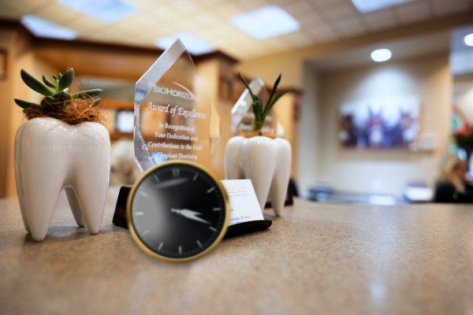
3:19
